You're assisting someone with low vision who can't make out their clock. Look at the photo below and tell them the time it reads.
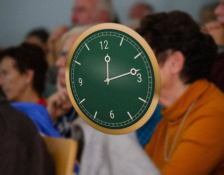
12:13
